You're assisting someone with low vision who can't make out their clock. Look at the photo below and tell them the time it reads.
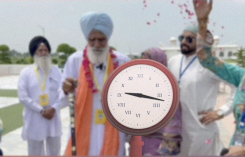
9:17
